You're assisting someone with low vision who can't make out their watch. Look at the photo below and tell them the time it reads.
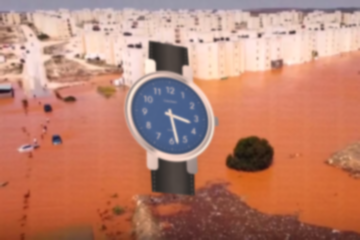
3:28
